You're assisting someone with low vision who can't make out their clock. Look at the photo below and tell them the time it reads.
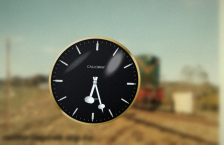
6:27
